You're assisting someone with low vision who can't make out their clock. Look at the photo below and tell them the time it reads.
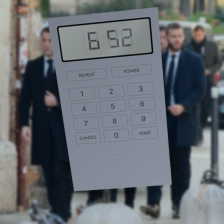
6:52
